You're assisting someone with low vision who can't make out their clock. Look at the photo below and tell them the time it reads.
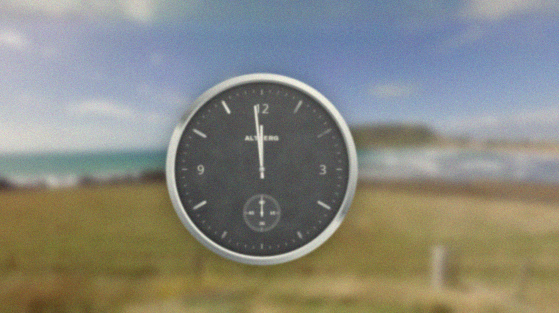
11:59
